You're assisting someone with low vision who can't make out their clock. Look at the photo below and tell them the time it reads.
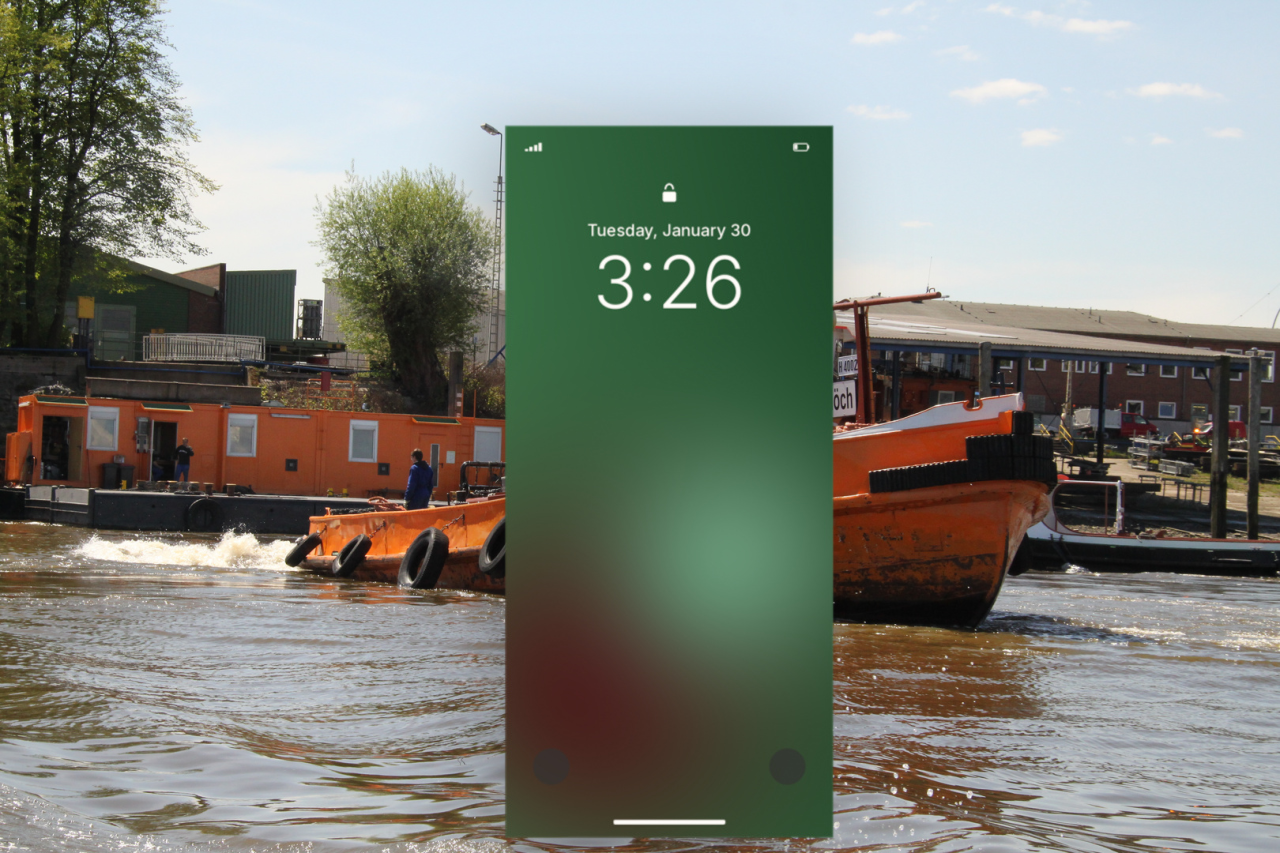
3:26
